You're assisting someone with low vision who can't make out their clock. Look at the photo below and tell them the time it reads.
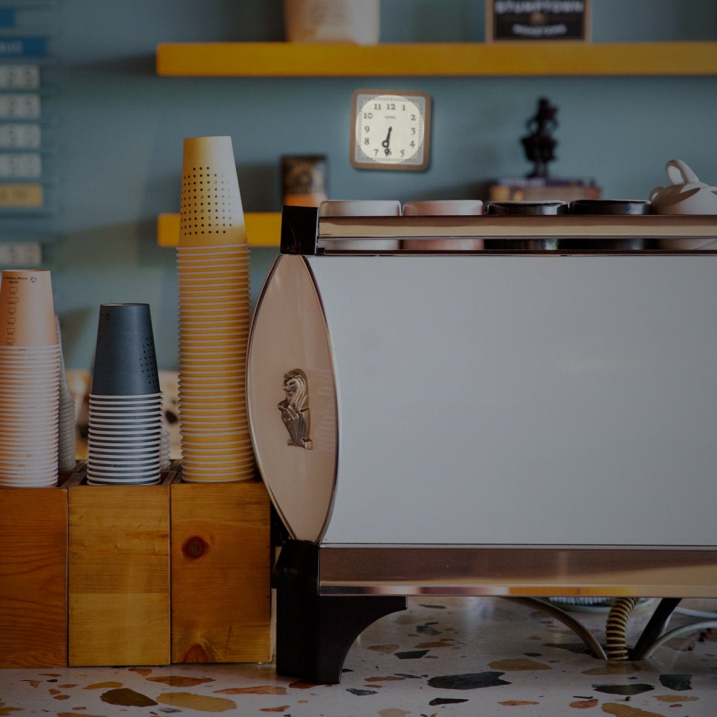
6:31
